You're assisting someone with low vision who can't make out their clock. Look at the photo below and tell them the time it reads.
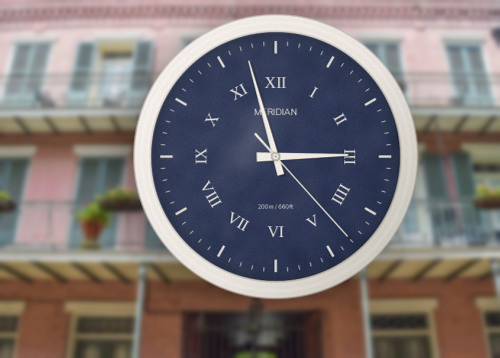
2:57:23
